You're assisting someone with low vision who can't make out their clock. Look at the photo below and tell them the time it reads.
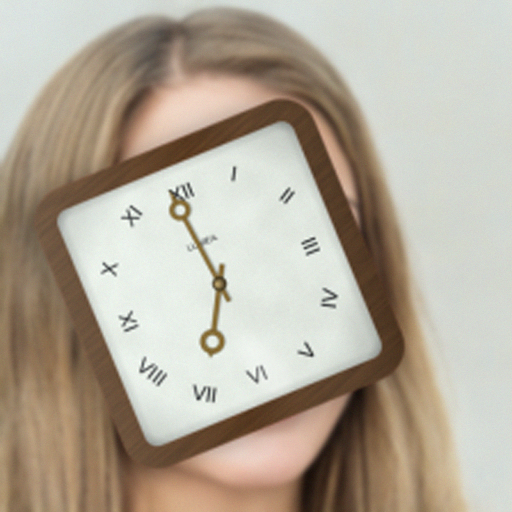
6:59
